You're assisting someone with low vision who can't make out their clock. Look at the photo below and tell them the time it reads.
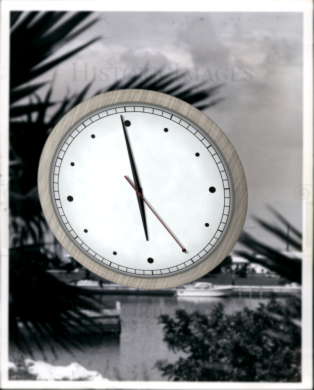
5:59:25
